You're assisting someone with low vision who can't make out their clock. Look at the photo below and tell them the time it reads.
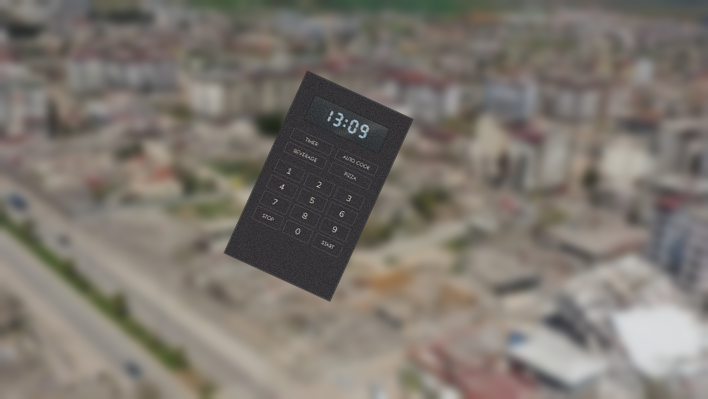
13:09
